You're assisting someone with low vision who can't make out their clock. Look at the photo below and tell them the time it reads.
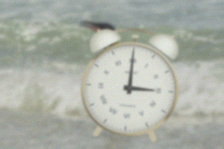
3:00
